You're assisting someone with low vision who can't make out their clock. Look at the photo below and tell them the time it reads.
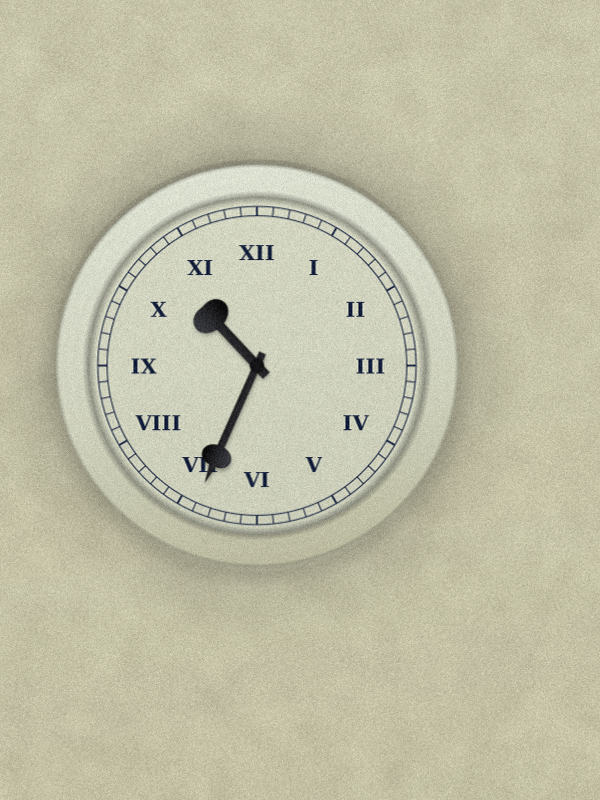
10:34
